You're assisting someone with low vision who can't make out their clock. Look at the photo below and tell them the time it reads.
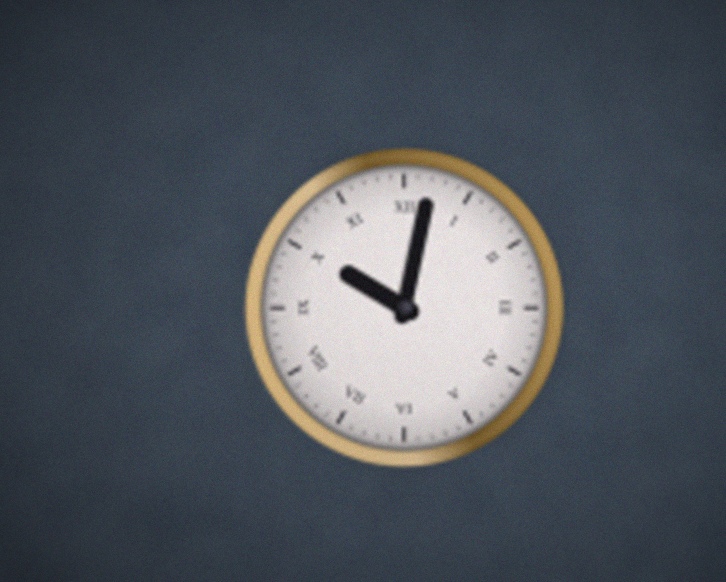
10:02
